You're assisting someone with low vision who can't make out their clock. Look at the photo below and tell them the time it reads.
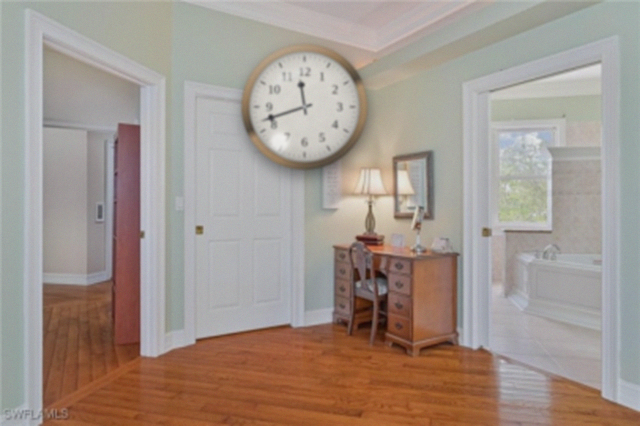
11:42
